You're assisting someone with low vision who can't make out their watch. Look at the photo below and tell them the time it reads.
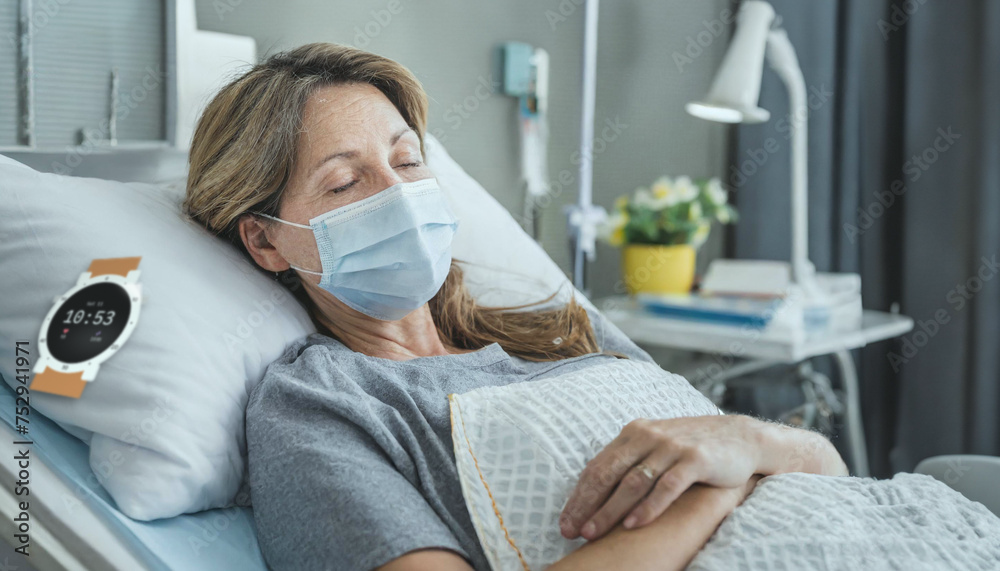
10:53
